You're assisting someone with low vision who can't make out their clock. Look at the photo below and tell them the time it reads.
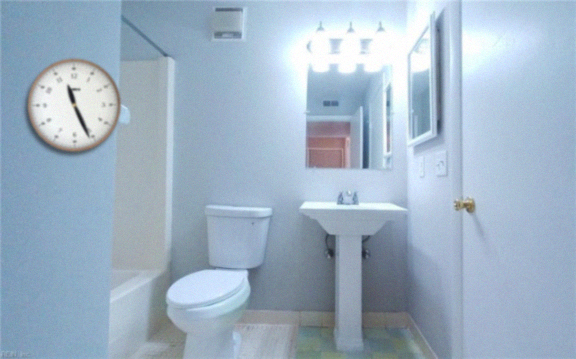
11:26
